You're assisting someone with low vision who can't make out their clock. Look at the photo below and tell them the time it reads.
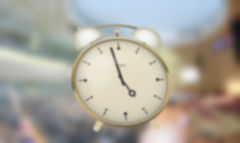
4:58
